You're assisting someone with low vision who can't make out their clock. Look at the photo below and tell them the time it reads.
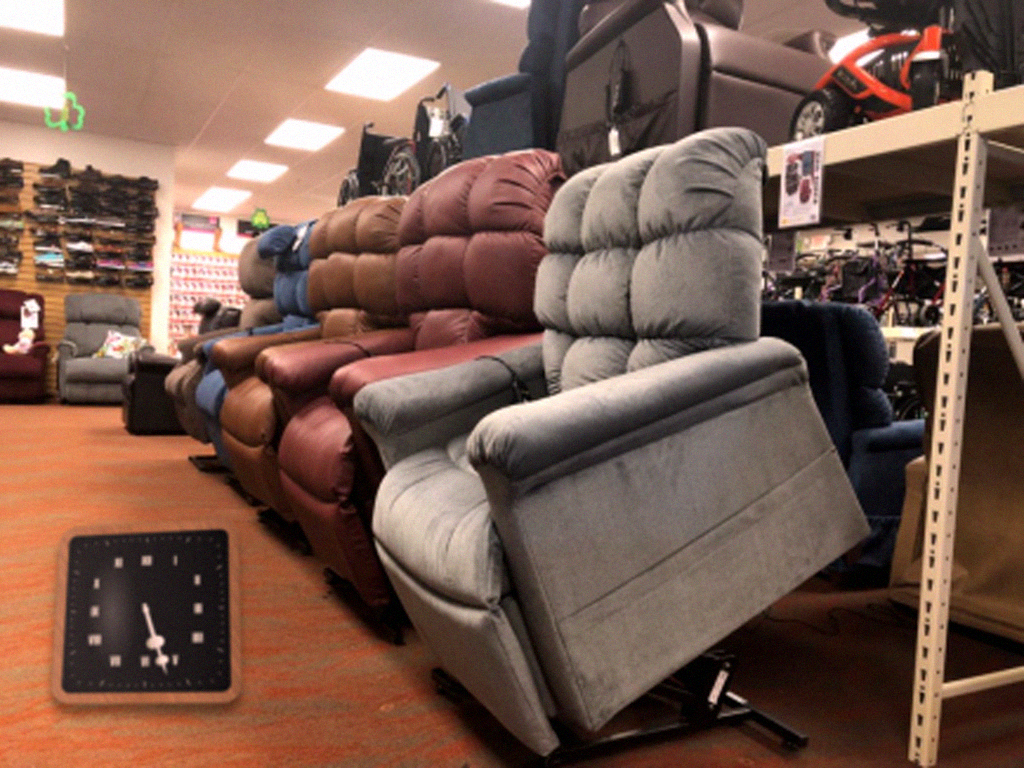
5:27
